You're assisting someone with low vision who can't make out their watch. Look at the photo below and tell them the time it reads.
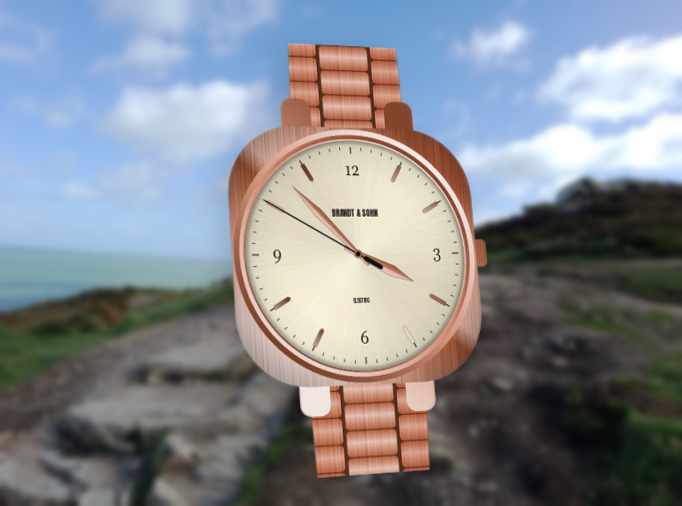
3:52:50
